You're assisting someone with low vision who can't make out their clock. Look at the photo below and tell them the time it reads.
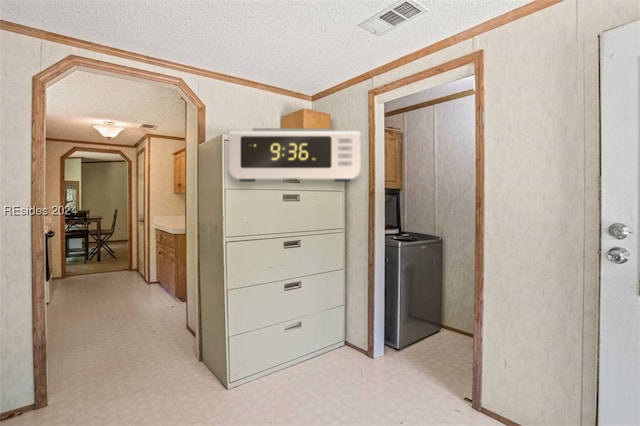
9:36
